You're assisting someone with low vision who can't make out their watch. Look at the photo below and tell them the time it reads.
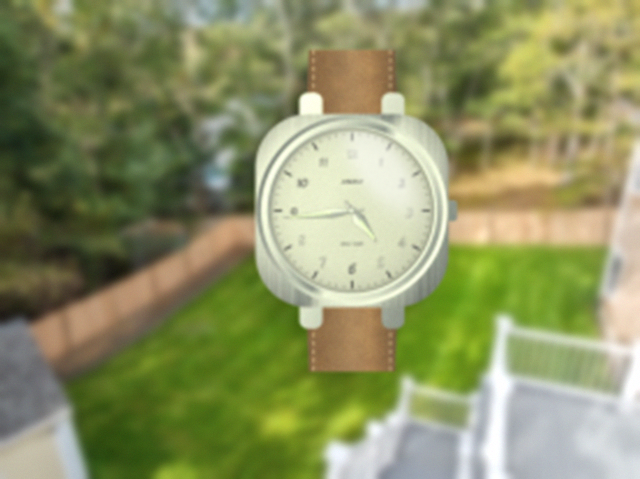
4:44
